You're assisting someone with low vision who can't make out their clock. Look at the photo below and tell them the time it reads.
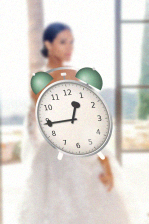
12:44
